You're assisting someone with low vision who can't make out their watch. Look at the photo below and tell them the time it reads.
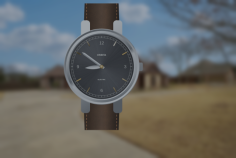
8:51
